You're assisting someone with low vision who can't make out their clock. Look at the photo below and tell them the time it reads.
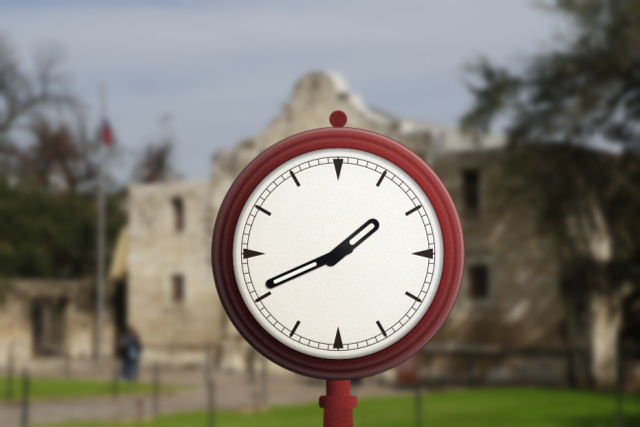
1:41
